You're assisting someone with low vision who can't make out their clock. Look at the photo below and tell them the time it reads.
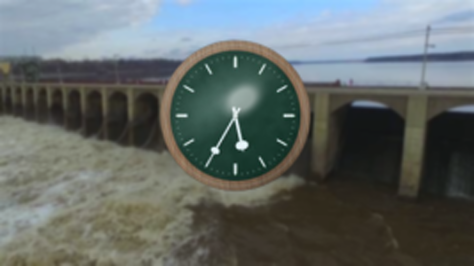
5:35
